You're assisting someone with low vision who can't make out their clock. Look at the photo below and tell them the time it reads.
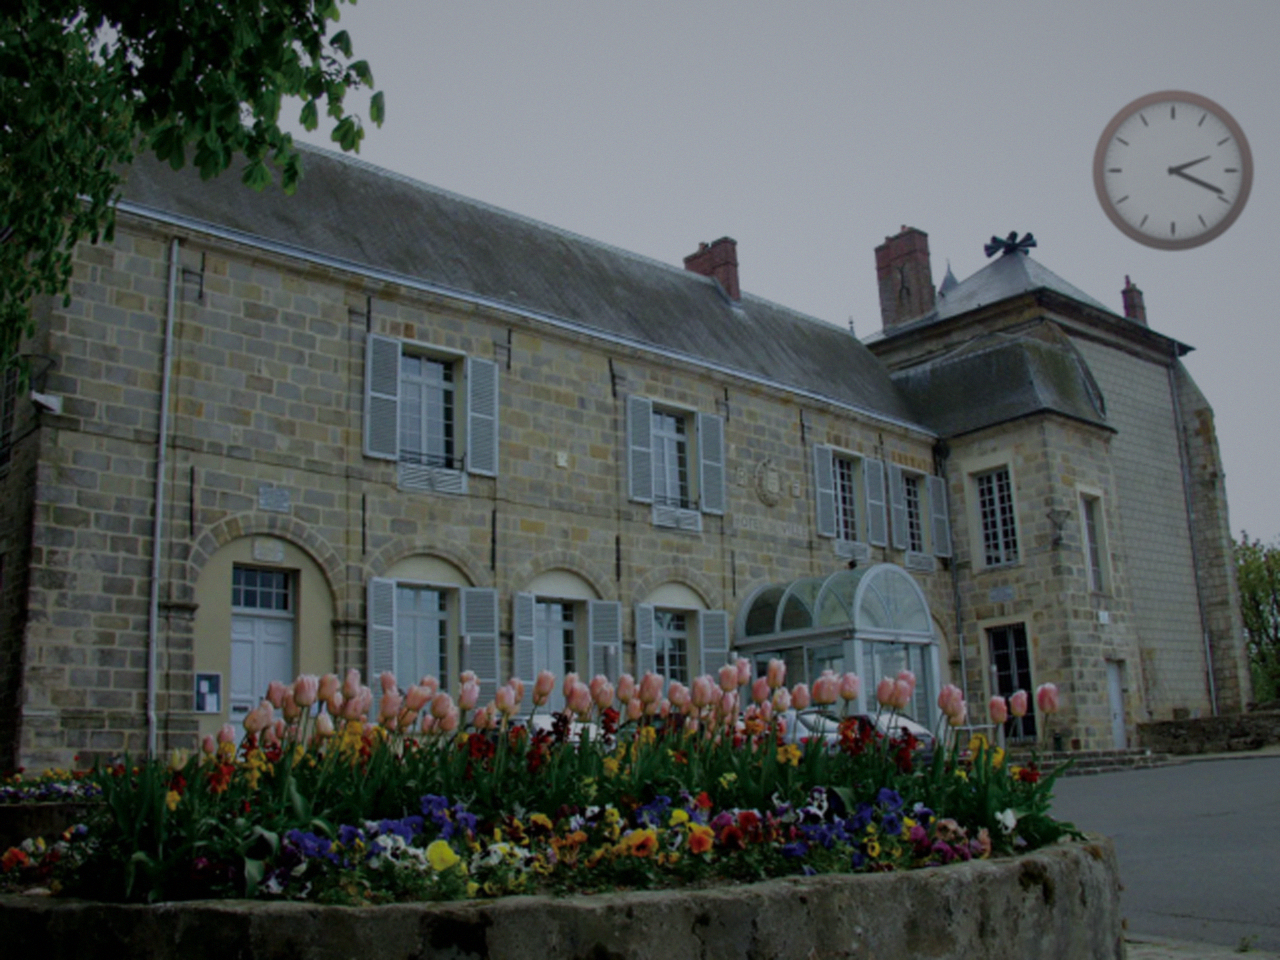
2:19
